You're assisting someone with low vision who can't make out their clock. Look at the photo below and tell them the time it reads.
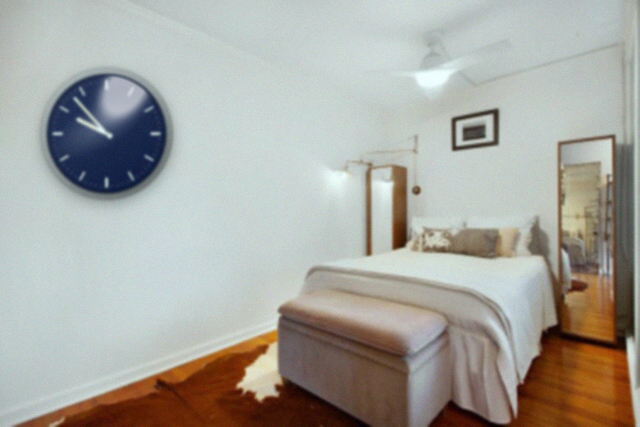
9:53
